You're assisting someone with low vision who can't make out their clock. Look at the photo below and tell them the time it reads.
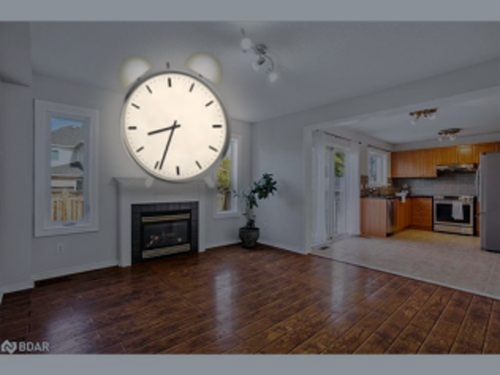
8:34
